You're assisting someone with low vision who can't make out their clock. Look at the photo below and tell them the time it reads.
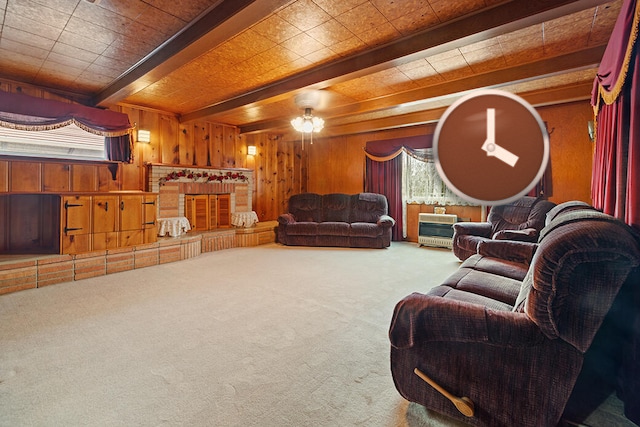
4:00
